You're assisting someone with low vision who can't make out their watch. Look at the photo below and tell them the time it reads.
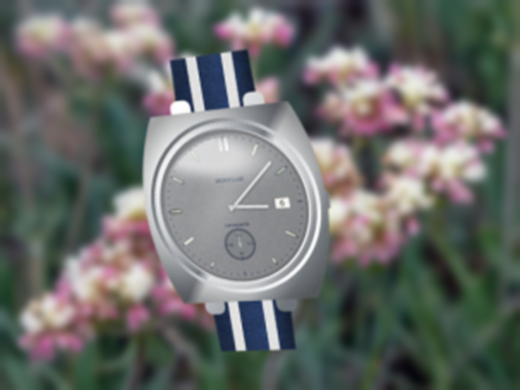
3:08
